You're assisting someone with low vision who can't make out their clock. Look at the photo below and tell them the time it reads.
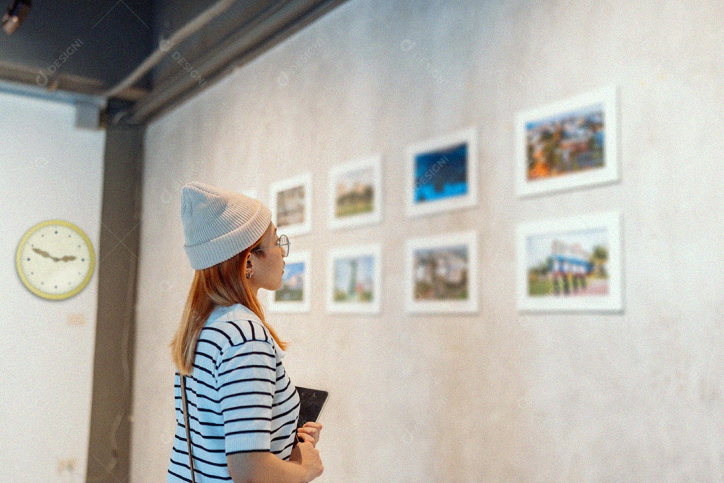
2:49
